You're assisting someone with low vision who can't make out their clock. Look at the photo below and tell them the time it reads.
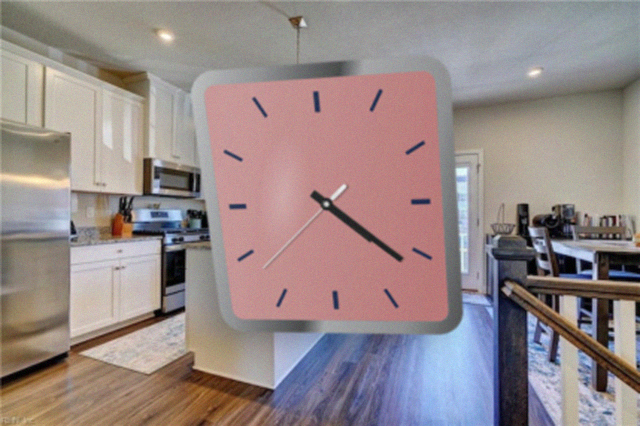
4:21:38
